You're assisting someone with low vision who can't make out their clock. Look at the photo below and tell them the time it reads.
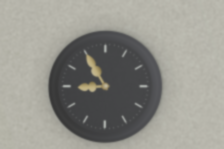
8:55
